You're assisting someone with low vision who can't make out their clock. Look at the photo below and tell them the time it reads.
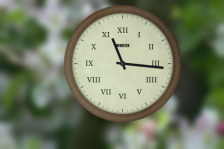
11:16
